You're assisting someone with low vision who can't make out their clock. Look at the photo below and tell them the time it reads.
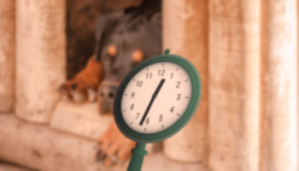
12:32
